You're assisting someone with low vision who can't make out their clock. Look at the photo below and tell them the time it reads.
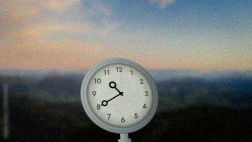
10:40
